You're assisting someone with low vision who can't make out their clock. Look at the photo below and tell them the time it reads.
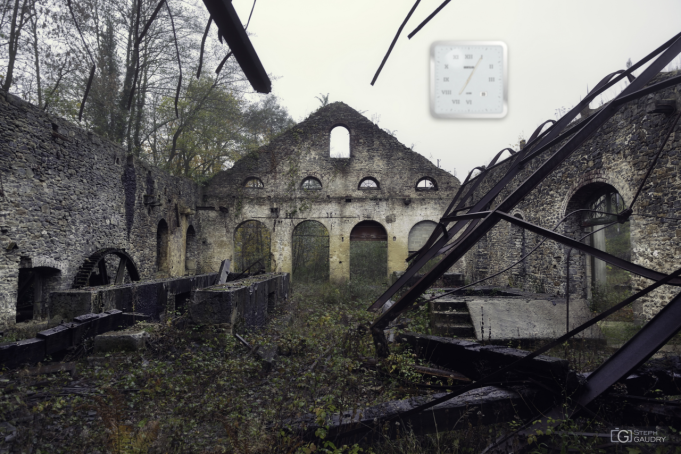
7:05
